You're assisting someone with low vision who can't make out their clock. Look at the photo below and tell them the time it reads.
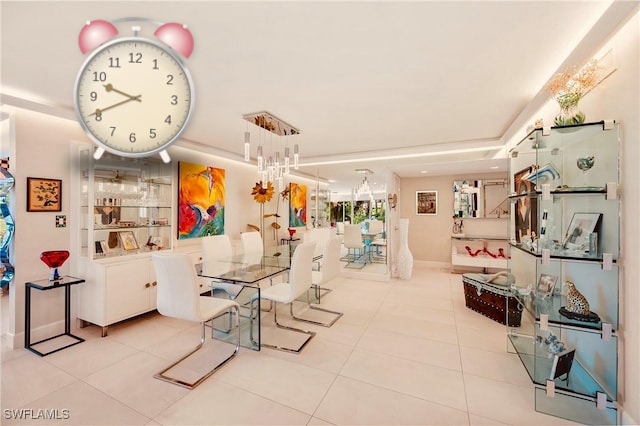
9:41
